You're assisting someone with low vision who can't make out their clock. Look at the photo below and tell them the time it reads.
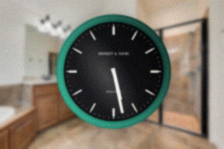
5:28
